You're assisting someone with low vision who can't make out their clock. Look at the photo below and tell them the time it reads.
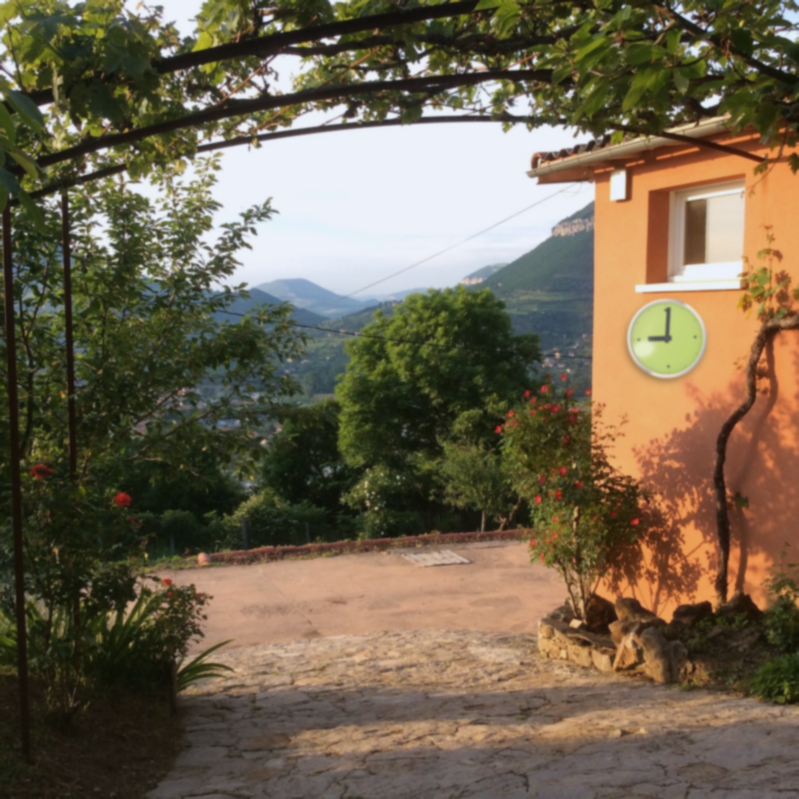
9:01
